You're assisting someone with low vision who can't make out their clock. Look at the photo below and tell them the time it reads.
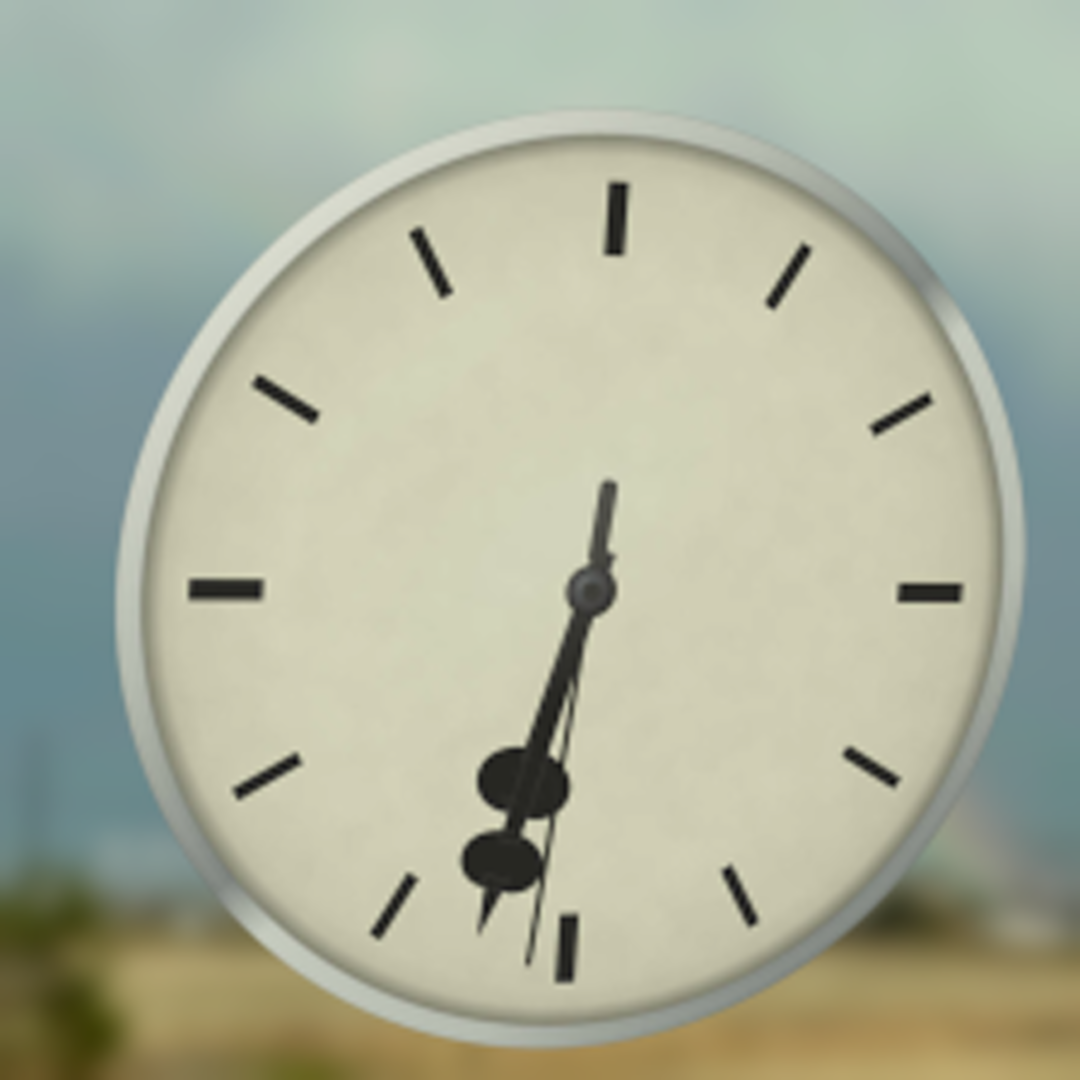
6:32:31
